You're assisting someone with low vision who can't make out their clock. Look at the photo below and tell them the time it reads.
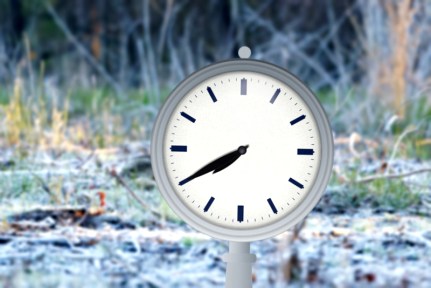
7:40
